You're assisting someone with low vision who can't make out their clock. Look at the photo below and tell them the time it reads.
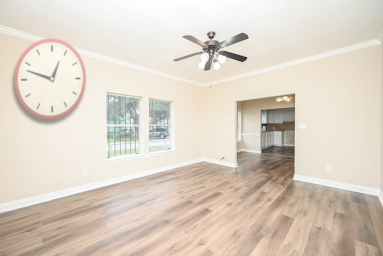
12:48
